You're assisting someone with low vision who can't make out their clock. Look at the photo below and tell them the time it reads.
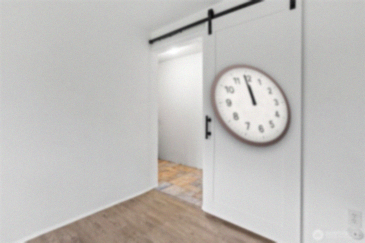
11:59
